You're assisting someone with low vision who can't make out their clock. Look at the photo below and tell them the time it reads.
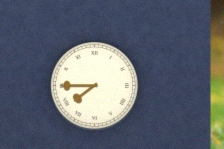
7:45
